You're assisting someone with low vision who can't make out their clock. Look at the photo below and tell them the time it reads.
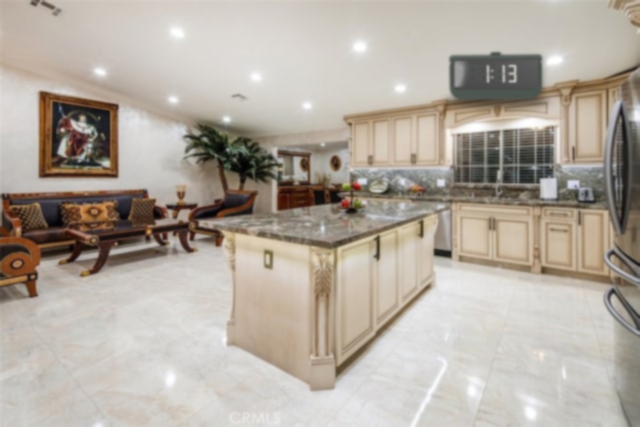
1:13
